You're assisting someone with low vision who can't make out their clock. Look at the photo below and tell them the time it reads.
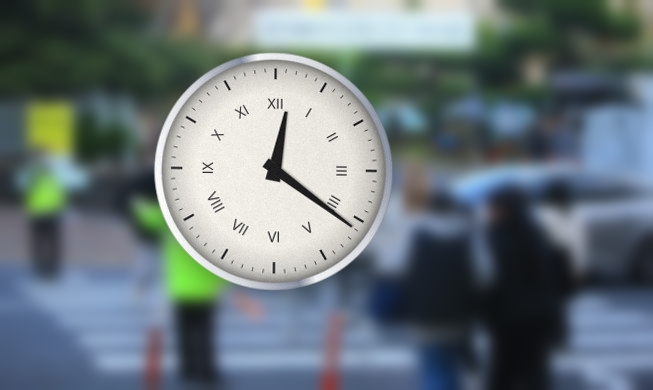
12:21
